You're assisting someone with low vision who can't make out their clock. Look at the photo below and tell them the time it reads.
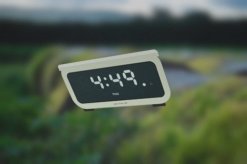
4:49
